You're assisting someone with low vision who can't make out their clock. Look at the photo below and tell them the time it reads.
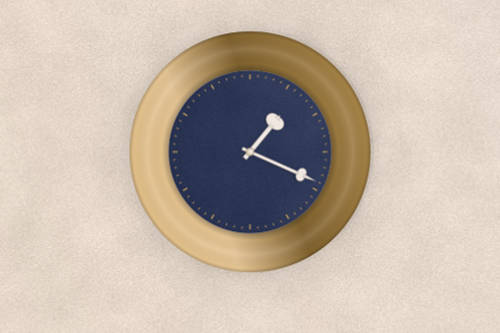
1:19
